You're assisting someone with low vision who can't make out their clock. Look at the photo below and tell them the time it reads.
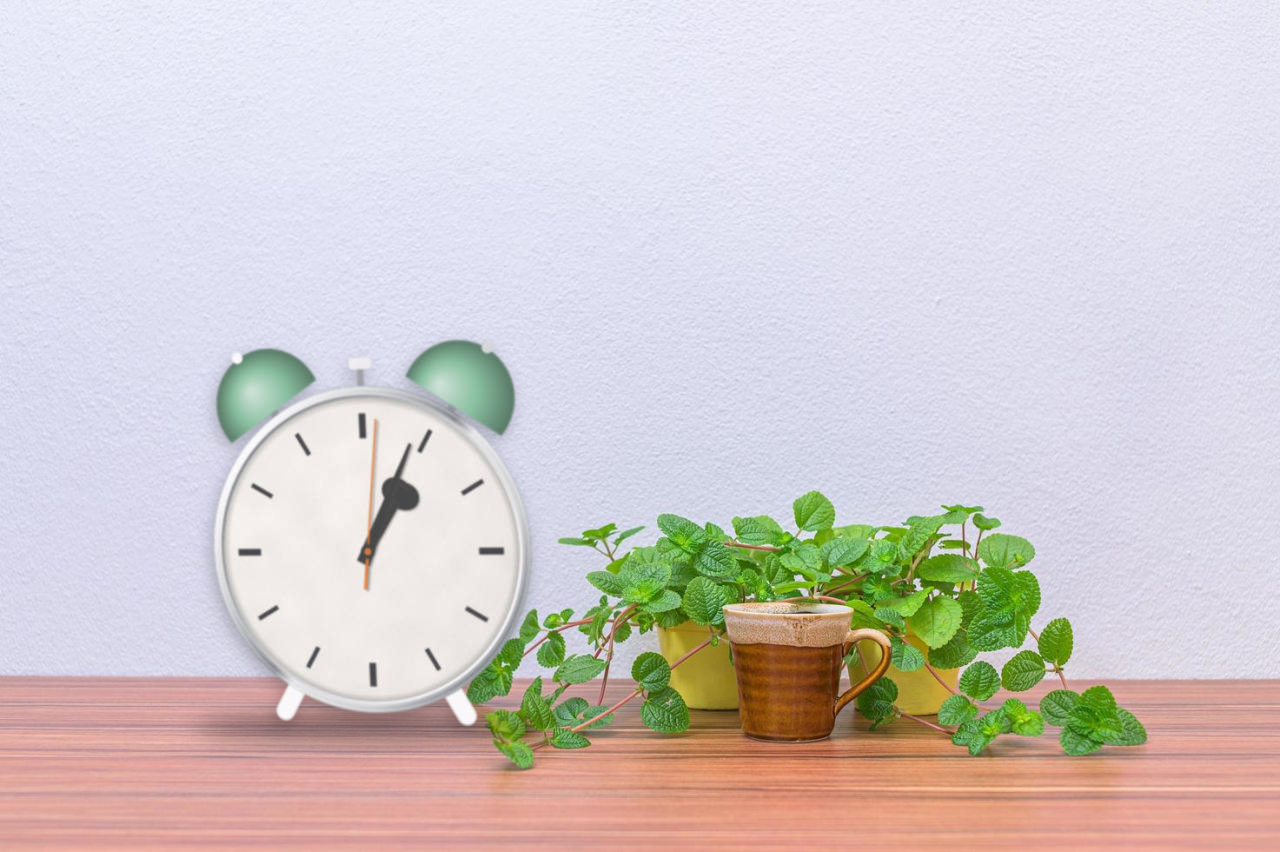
1:04:01
